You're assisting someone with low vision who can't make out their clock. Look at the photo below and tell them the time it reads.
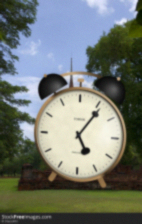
5:06
